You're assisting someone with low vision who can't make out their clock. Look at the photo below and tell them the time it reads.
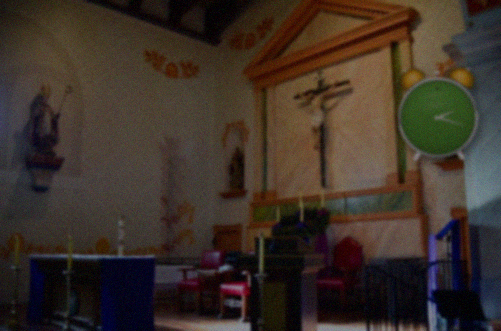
2:18
